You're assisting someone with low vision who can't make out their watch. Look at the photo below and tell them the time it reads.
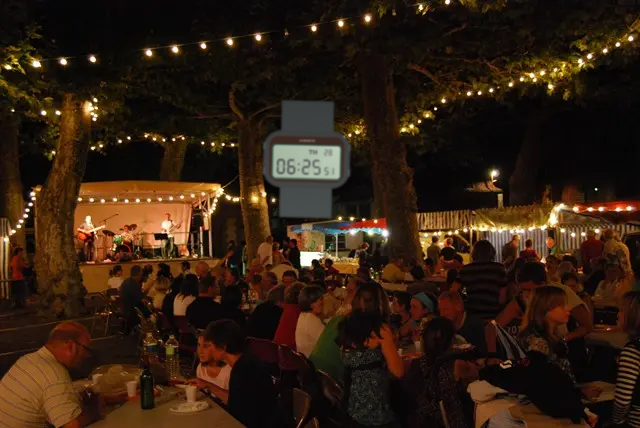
6:25
